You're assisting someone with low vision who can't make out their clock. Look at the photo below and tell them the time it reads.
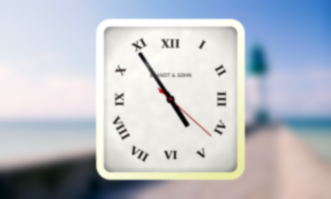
4:54:22
